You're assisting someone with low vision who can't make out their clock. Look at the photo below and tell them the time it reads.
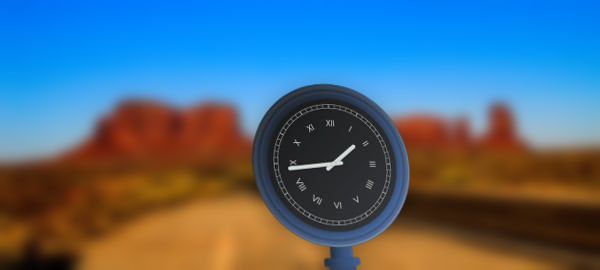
1:44
